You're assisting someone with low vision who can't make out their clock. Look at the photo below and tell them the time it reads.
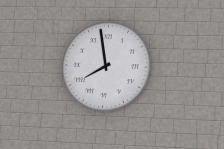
7:58
